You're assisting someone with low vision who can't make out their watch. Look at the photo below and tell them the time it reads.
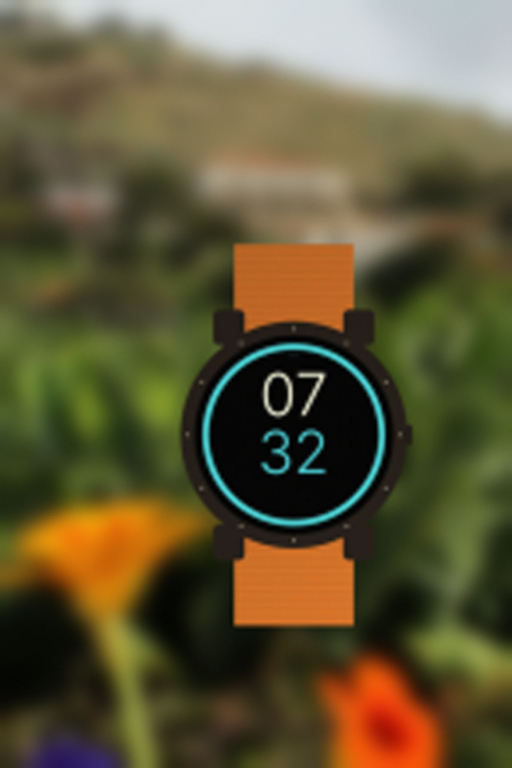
7:32
